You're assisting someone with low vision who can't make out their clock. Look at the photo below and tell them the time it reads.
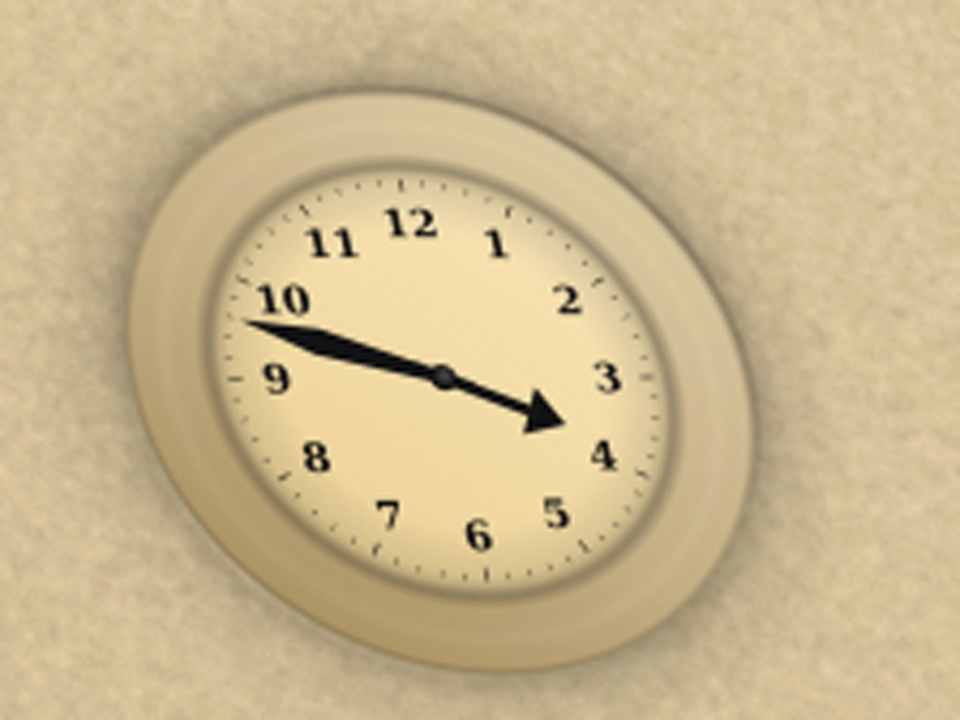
3:48
